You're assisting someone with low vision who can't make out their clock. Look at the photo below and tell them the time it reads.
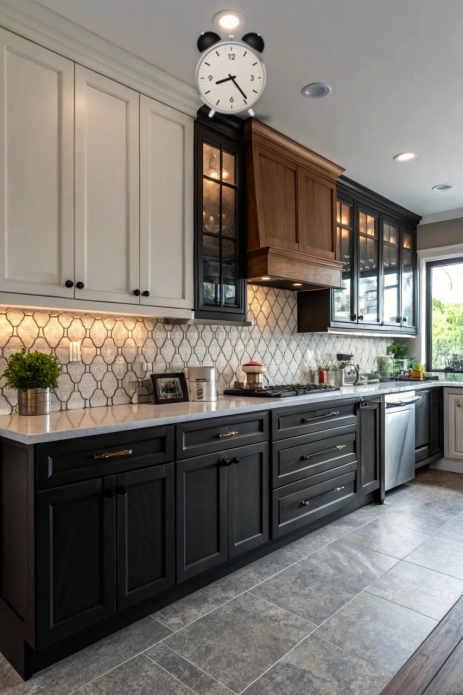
8:24
